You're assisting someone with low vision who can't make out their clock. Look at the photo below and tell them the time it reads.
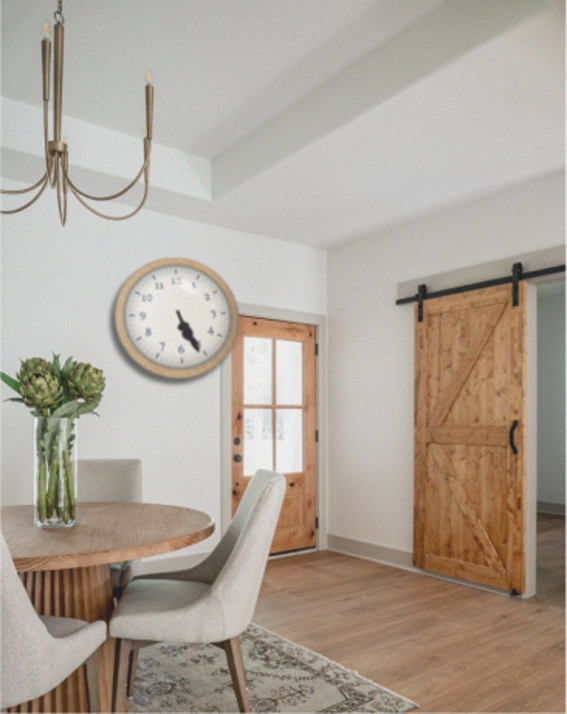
5:26
